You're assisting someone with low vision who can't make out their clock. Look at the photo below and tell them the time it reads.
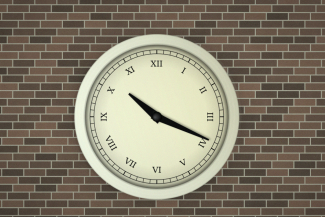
10:19
